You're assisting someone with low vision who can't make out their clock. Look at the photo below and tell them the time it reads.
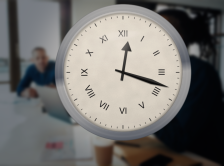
12:18
